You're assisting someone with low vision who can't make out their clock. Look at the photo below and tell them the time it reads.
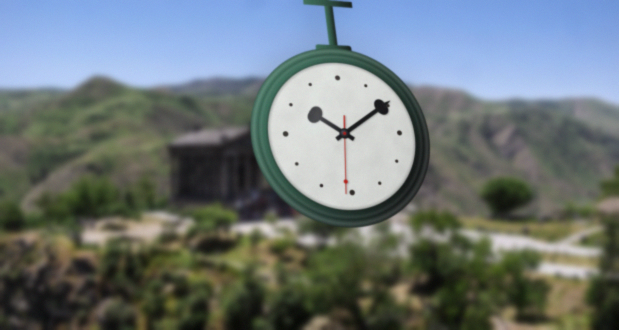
10:09:31
